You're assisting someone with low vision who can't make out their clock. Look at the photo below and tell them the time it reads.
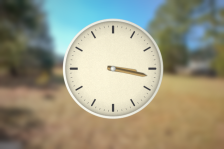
3:17
